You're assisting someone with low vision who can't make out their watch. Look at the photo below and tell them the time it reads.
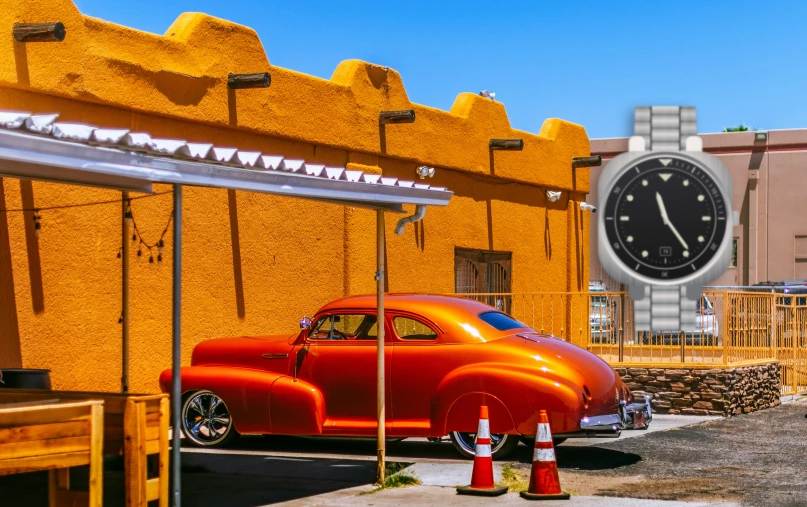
11:24
